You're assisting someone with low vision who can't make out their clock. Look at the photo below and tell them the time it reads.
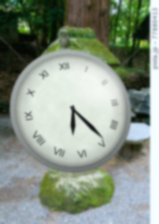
6:24
